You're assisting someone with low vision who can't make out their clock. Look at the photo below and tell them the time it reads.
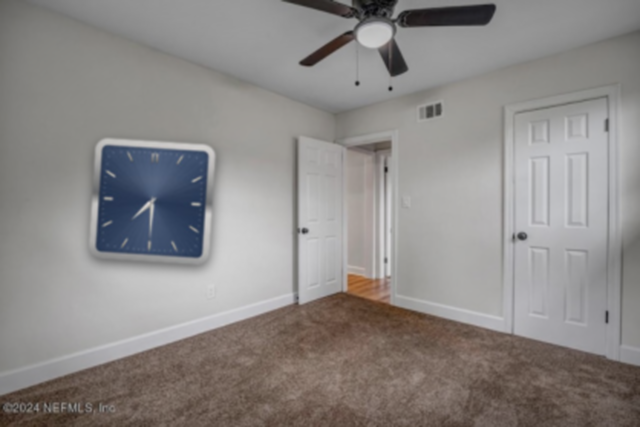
7:30
